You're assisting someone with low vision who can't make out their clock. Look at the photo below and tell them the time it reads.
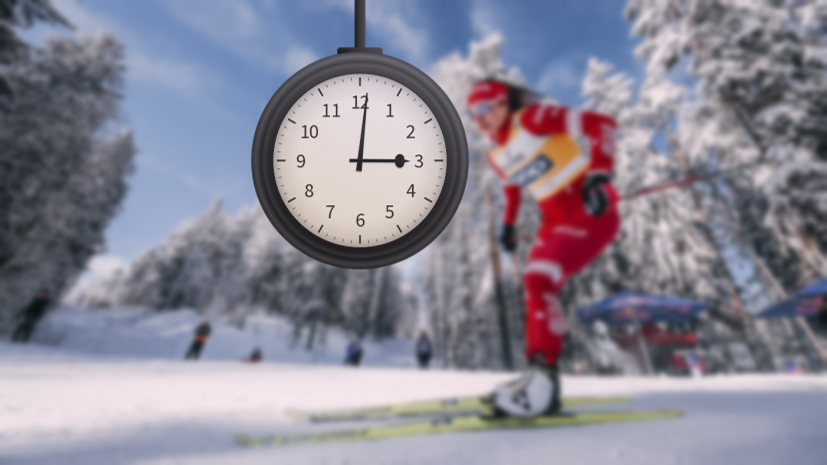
3:01
